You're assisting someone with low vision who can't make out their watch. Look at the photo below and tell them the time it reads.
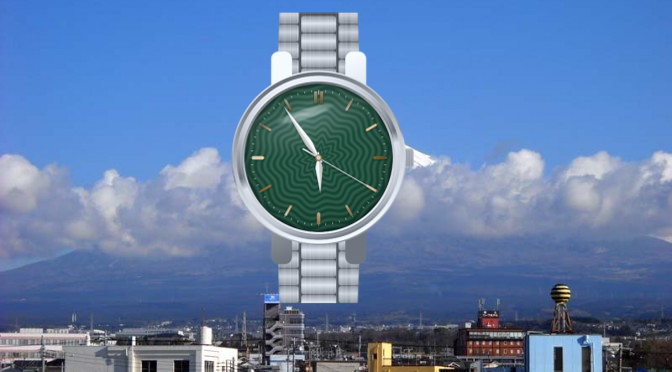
5:54:20
